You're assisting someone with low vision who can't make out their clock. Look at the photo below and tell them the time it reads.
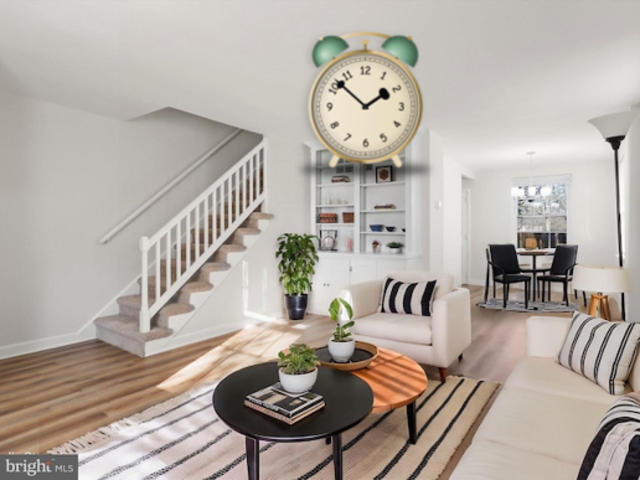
1:52
